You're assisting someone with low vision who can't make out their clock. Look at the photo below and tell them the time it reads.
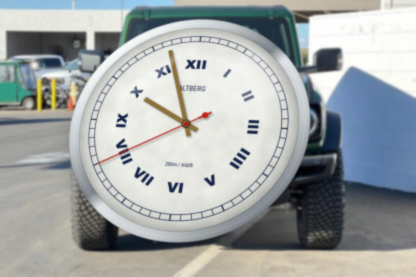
9:56:40
